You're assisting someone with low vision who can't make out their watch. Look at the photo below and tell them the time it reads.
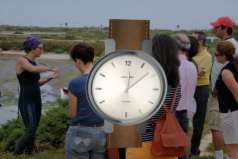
12:08
